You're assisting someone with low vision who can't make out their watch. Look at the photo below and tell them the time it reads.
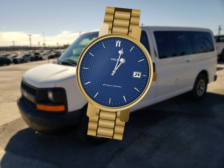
1:02
